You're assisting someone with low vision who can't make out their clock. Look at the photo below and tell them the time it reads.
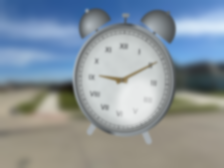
9:10
